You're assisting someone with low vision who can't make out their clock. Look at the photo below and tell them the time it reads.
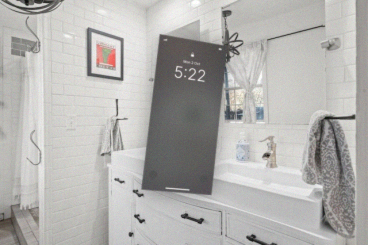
5:22
